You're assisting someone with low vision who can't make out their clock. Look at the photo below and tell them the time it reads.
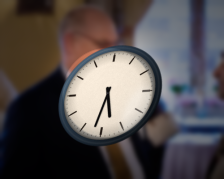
5:32
